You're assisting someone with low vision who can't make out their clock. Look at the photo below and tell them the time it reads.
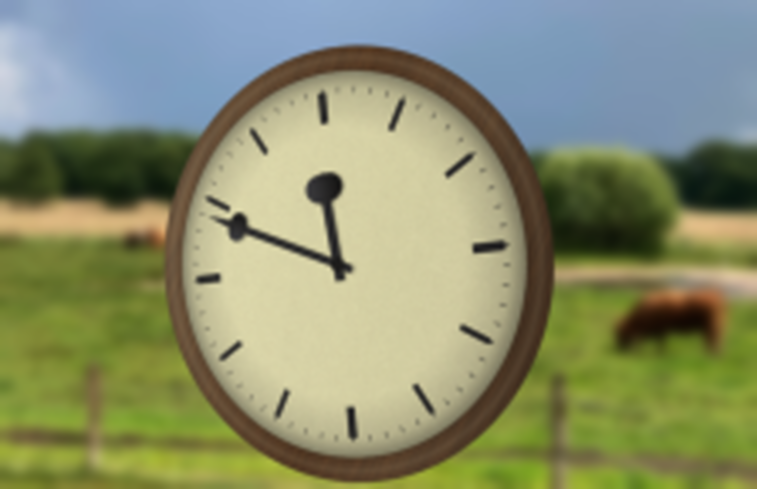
11:49
